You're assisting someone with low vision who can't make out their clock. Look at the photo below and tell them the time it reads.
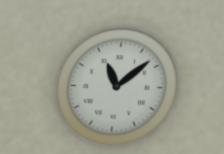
11:08
